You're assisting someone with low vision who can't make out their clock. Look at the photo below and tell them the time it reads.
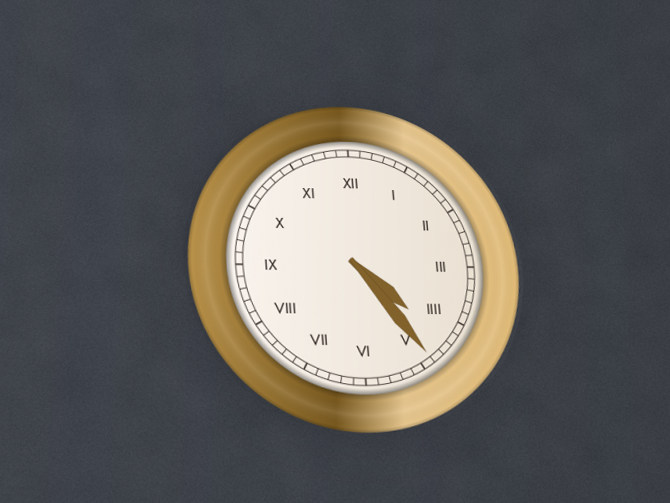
4:24
